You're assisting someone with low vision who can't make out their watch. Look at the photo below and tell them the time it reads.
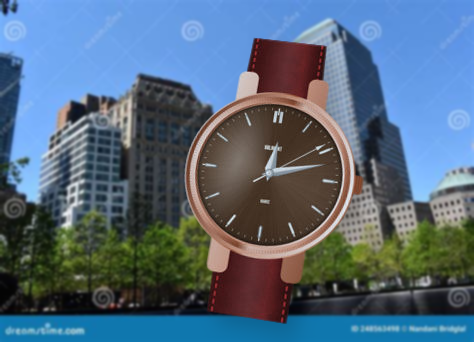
12:12:09
